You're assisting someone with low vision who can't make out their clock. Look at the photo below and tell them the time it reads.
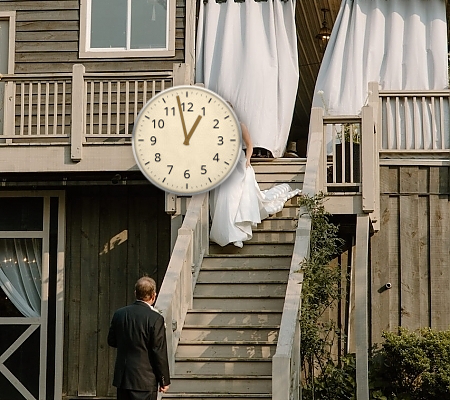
12:58
